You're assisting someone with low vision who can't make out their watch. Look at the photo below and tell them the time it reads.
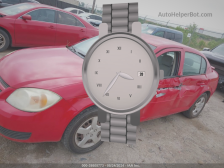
3:36
